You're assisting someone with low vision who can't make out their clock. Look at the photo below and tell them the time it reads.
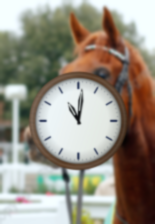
11:01
